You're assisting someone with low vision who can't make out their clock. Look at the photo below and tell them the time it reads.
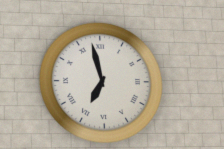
6:58
